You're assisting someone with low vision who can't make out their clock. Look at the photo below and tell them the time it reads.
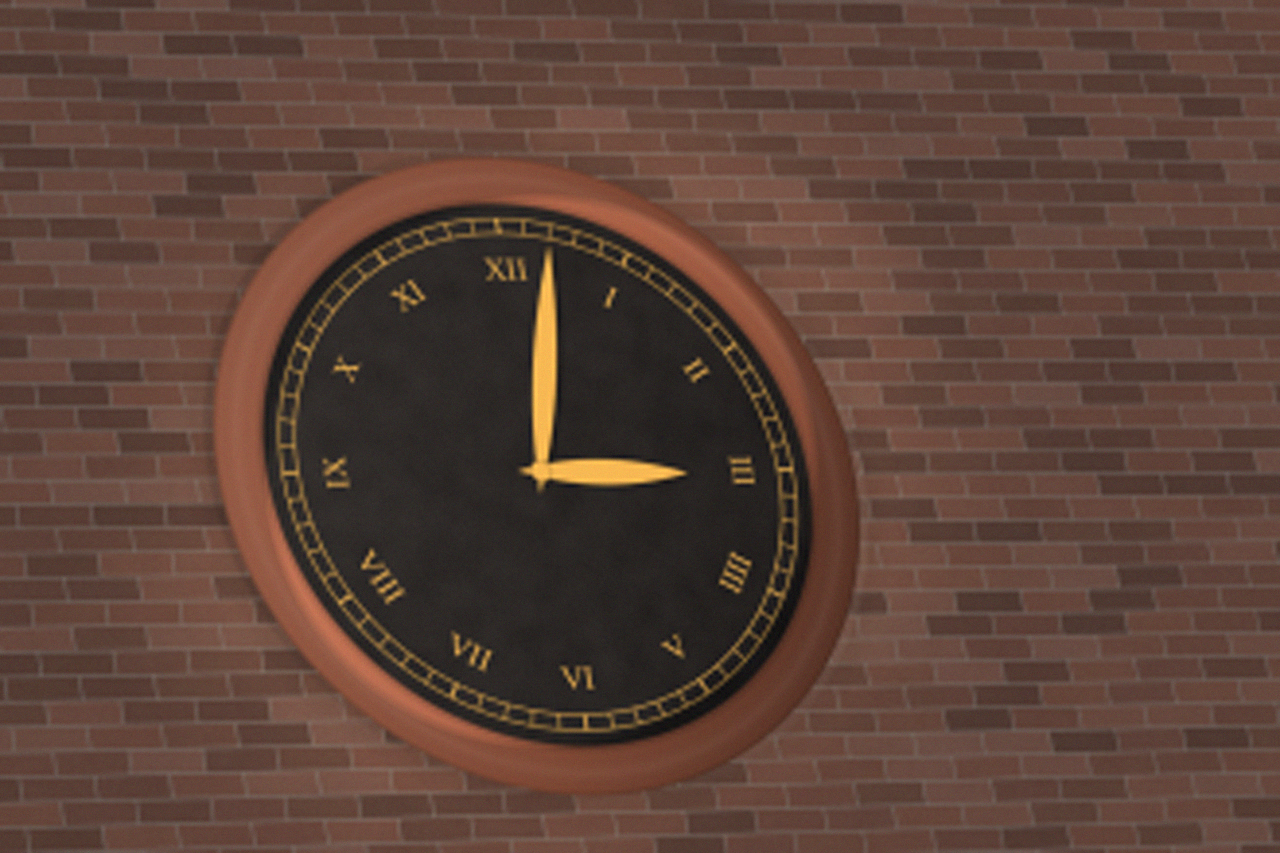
3:02
